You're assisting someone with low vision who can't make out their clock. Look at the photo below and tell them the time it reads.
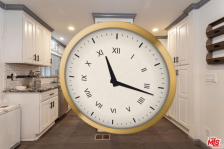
11:17
